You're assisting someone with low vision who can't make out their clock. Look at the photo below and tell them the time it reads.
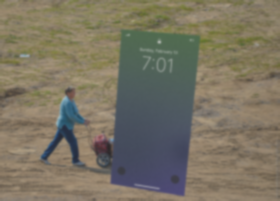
7:01
